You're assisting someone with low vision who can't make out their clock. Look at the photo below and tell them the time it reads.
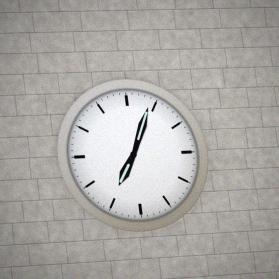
7:04
